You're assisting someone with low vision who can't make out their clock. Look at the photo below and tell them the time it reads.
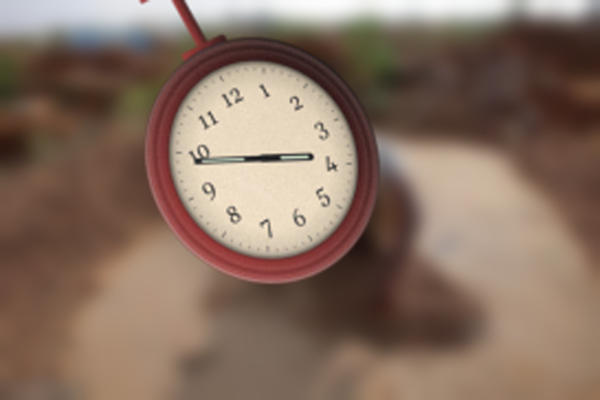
3:49
